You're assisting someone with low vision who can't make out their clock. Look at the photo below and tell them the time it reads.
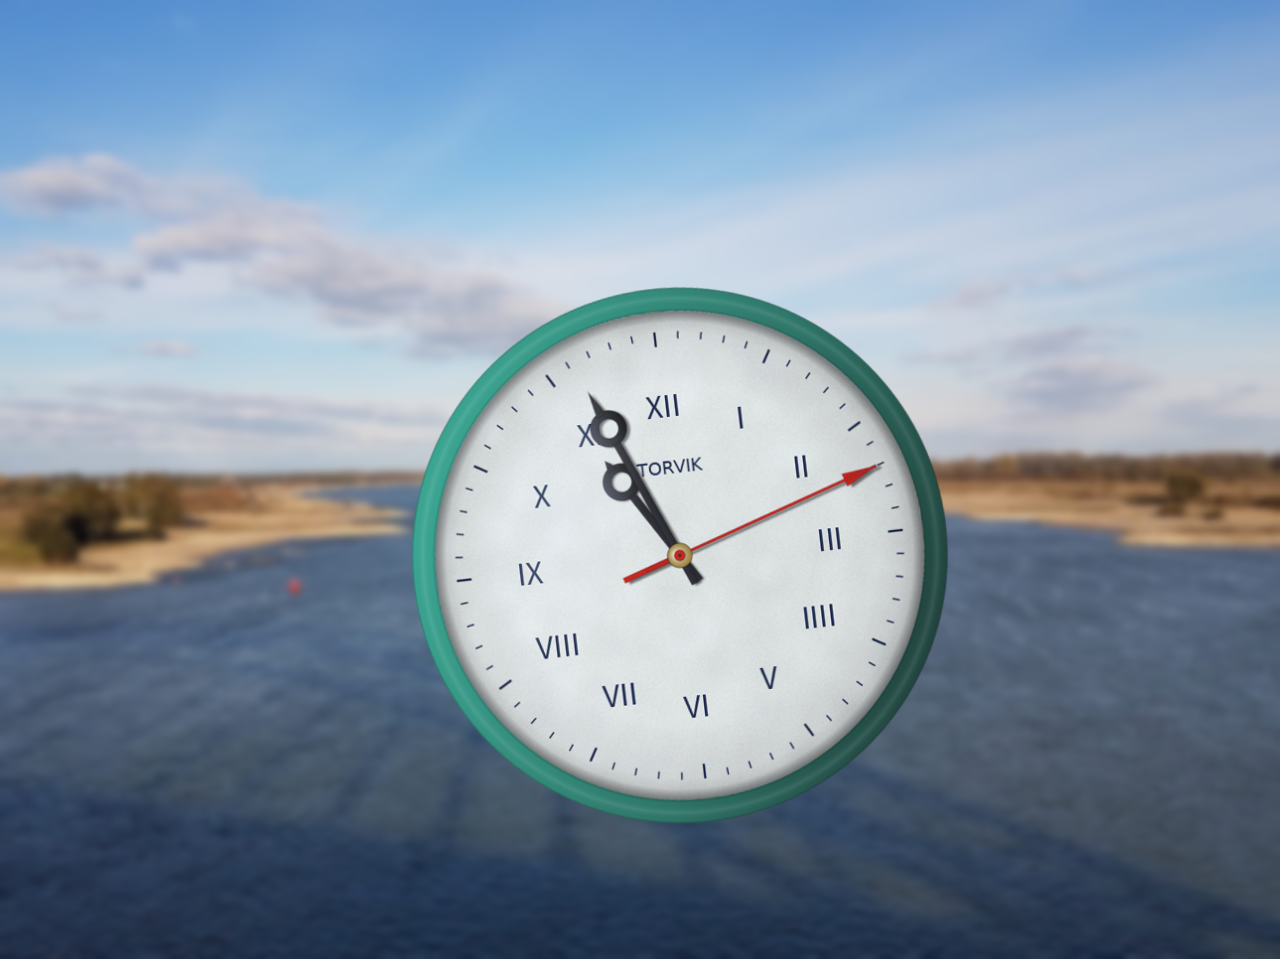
10:56:12
